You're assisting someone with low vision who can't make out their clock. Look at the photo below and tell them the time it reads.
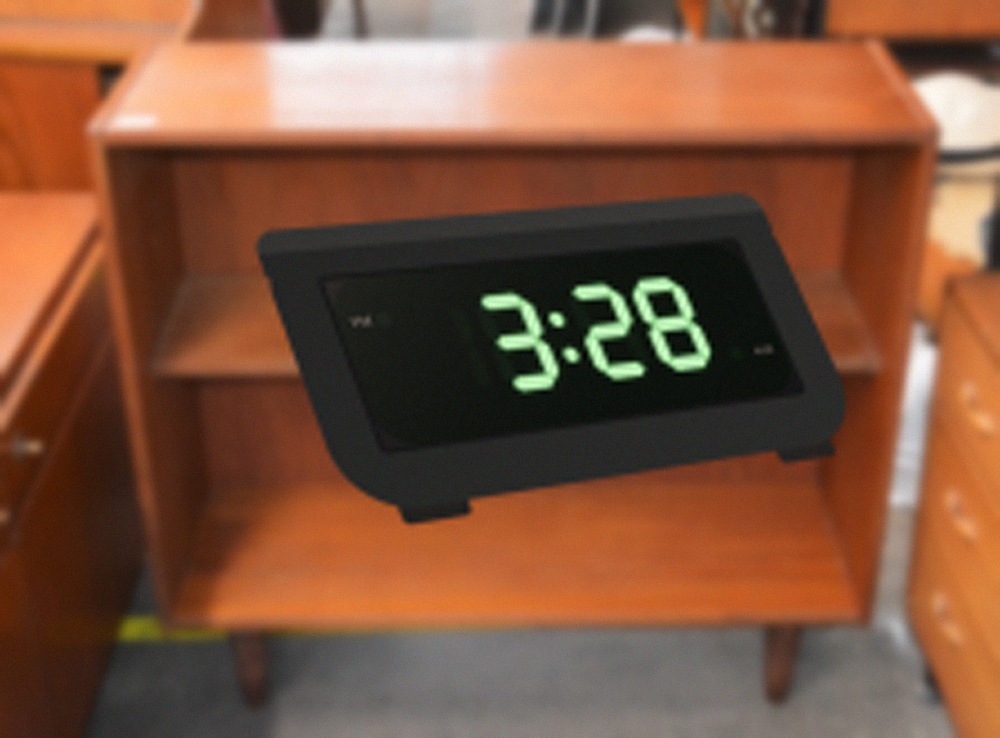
3:28
